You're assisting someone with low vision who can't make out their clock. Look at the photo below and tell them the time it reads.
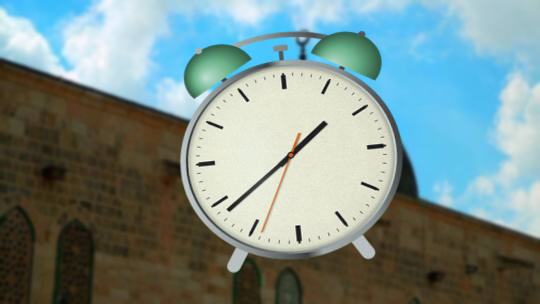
1:38:34
